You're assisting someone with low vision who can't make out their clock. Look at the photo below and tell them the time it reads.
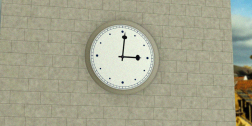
3:01
